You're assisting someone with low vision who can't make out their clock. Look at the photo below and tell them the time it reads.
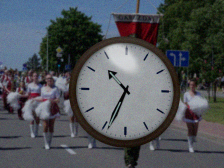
10:34
